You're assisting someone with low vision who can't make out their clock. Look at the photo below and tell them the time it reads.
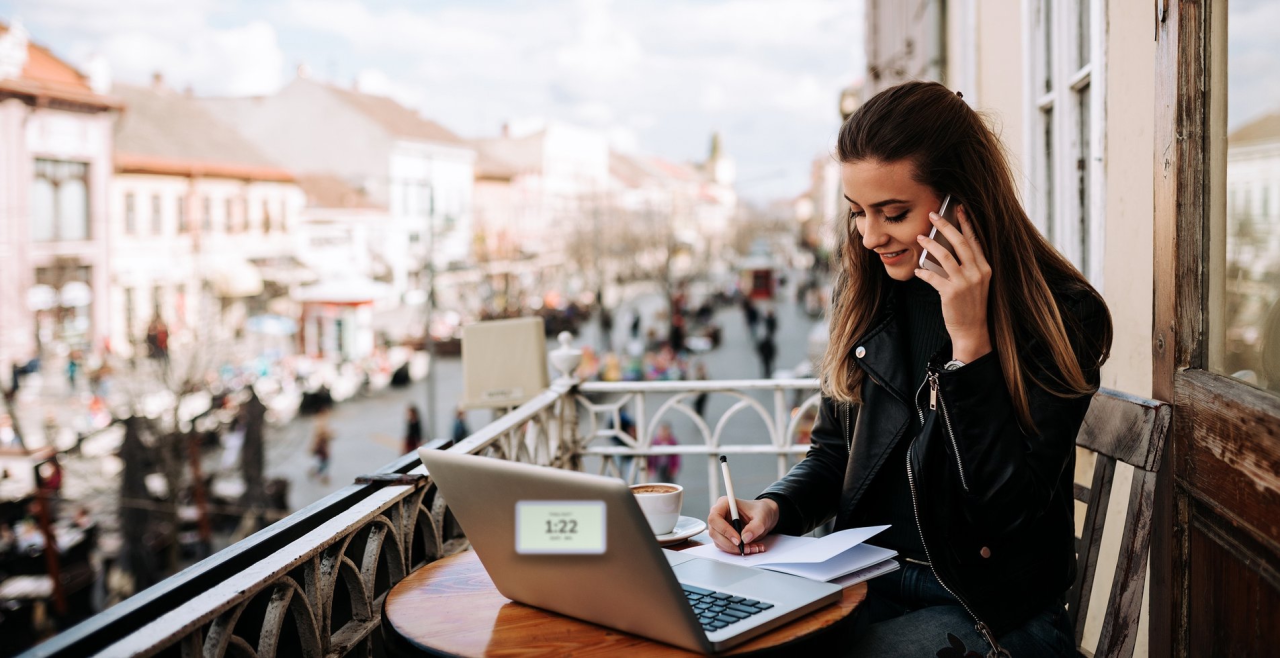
1:22
